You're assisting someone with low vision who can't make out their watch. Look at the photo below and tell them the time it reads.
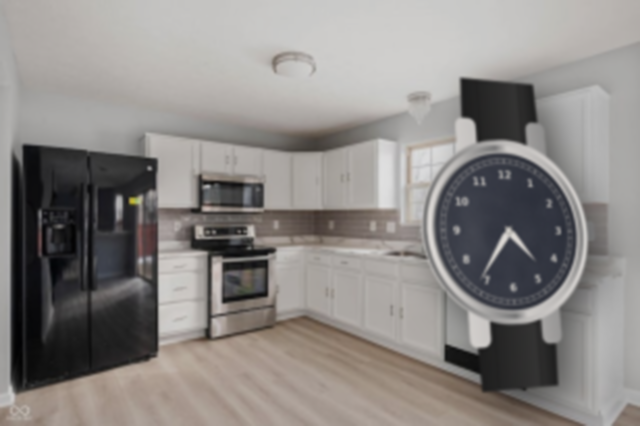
4:36
